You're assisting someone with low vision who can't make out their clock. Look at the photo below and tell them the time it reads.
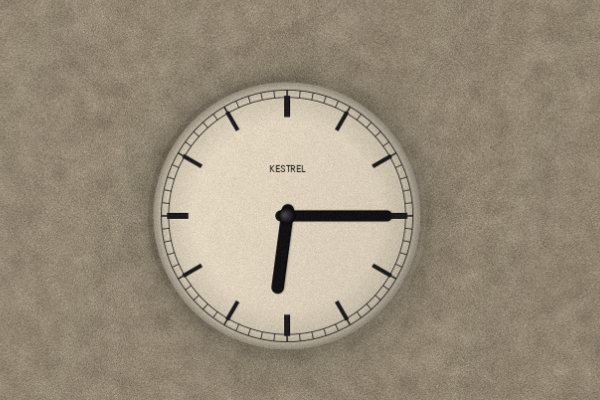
6:15
